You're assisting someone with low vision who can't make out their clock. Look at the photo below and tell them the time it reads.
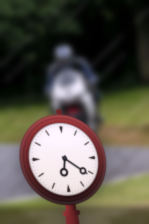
6:21
